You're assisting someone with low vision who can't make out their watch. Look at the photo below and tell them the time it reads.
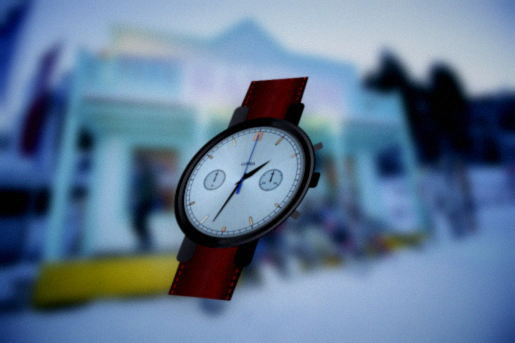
1:33
